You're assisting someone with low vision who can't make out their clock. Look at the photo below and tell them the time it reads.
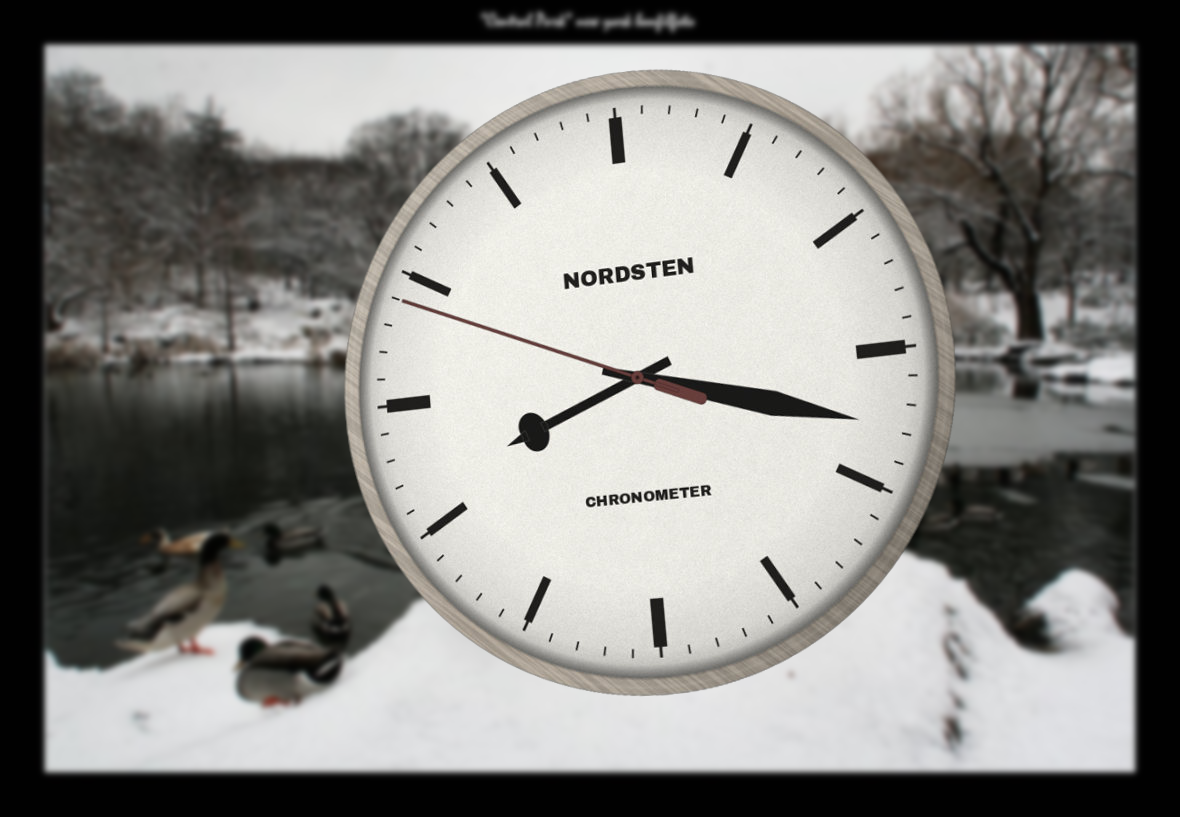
8:17:49
